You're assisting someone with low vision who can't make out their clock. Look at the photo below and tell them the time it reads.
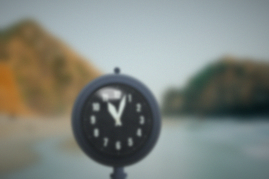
11:03
